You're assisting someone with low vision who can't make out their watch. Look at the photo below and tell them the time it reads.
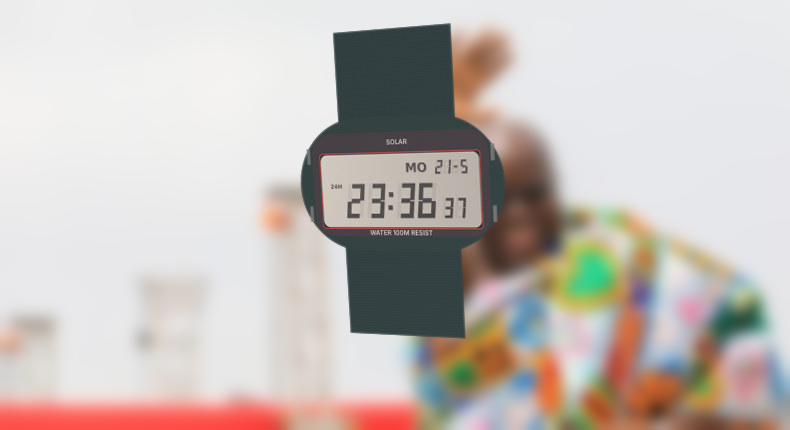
23:36:37
